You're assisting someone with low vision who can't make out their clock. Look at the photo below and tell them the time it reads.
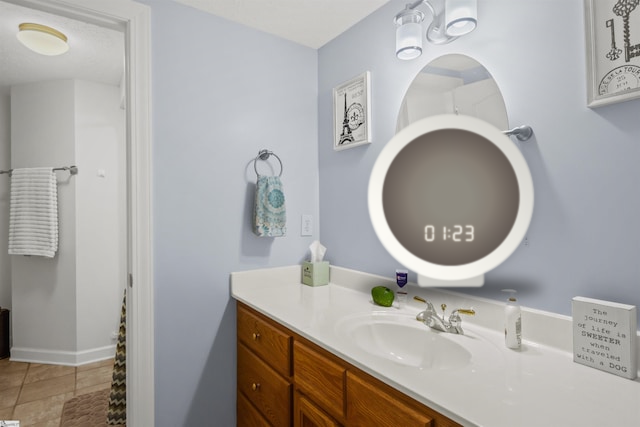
1:23
